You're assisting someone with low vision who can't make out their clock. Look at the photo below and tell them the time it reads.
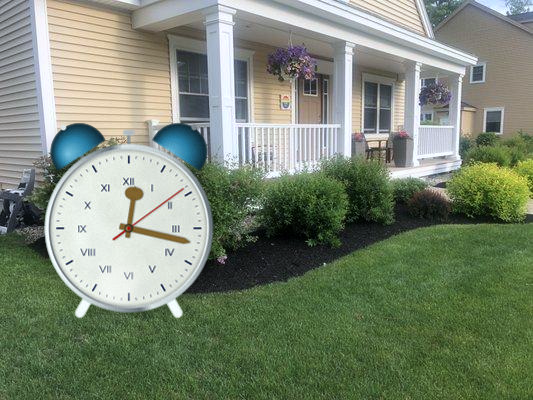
12:17:09
